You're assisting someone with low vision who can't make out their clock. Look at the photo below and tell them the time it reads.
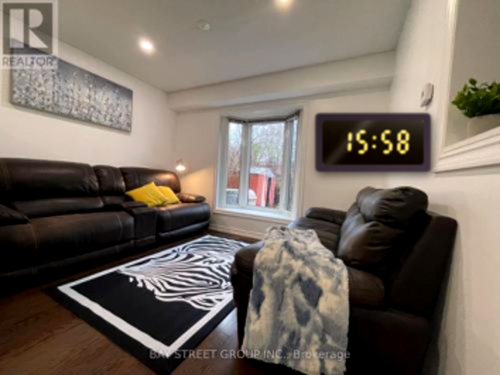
15:58
